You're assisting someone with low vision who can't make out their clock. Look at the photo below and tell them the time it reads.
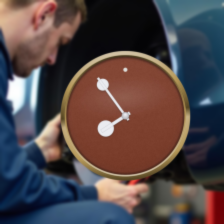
7:54
